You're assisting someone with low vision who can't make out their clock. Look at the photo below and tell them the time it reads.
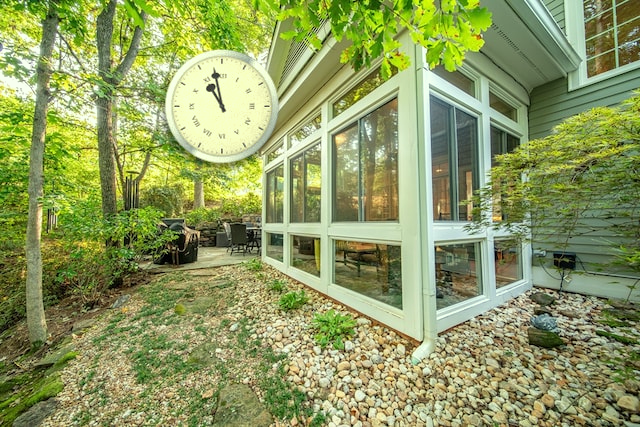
10:58
